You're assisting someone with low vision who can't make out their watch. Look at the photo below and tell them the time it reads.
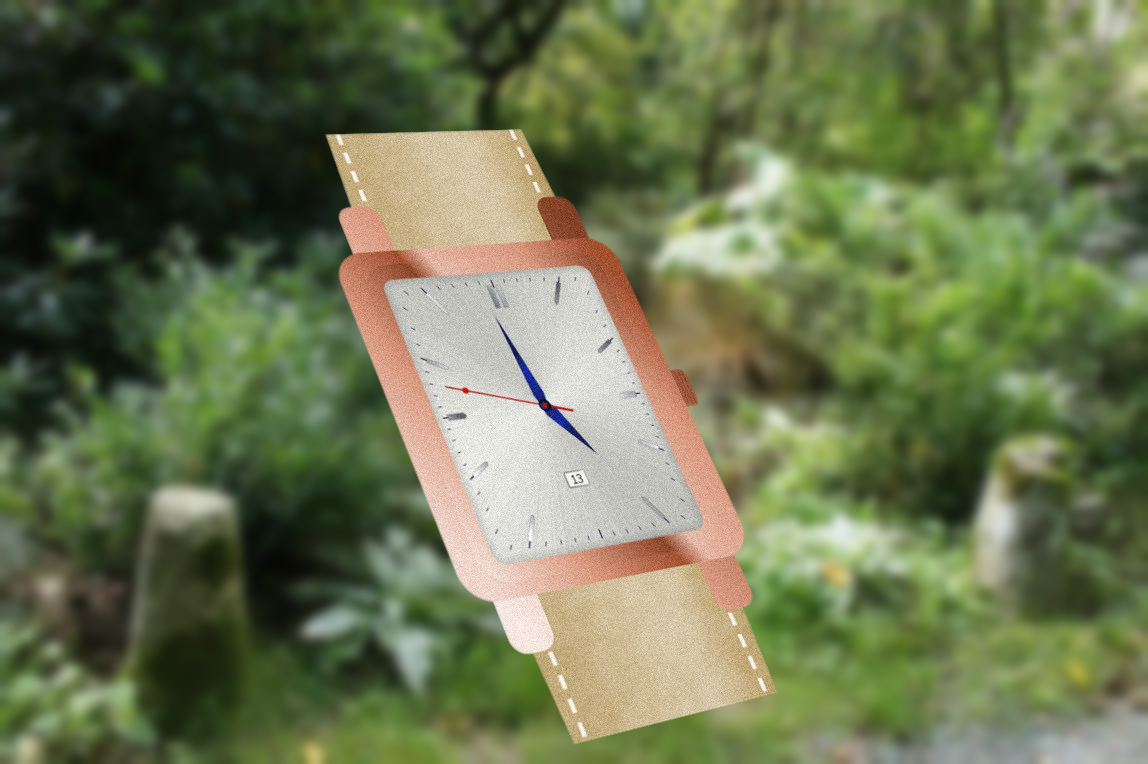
4:58:48
